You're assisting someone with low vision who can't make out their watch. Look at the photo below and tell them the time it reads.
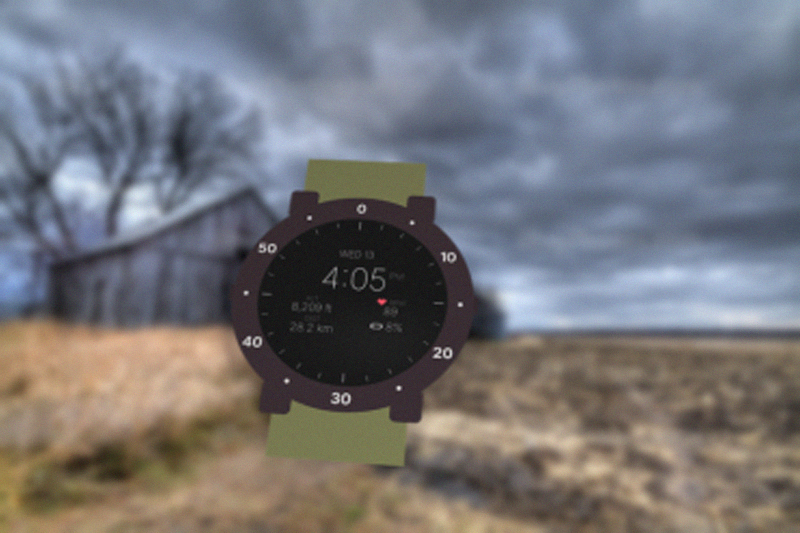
4:05
